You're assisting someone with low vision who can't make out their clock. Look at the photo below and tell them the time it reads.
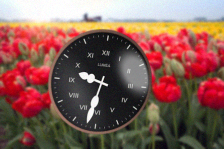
9:32
